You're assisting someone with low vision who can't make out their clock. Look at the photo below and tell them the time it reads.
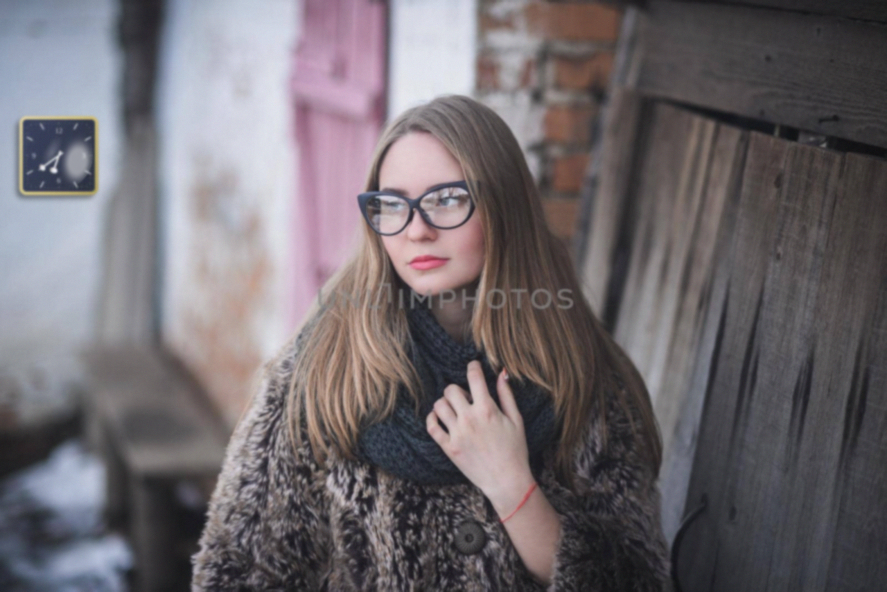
6:39
